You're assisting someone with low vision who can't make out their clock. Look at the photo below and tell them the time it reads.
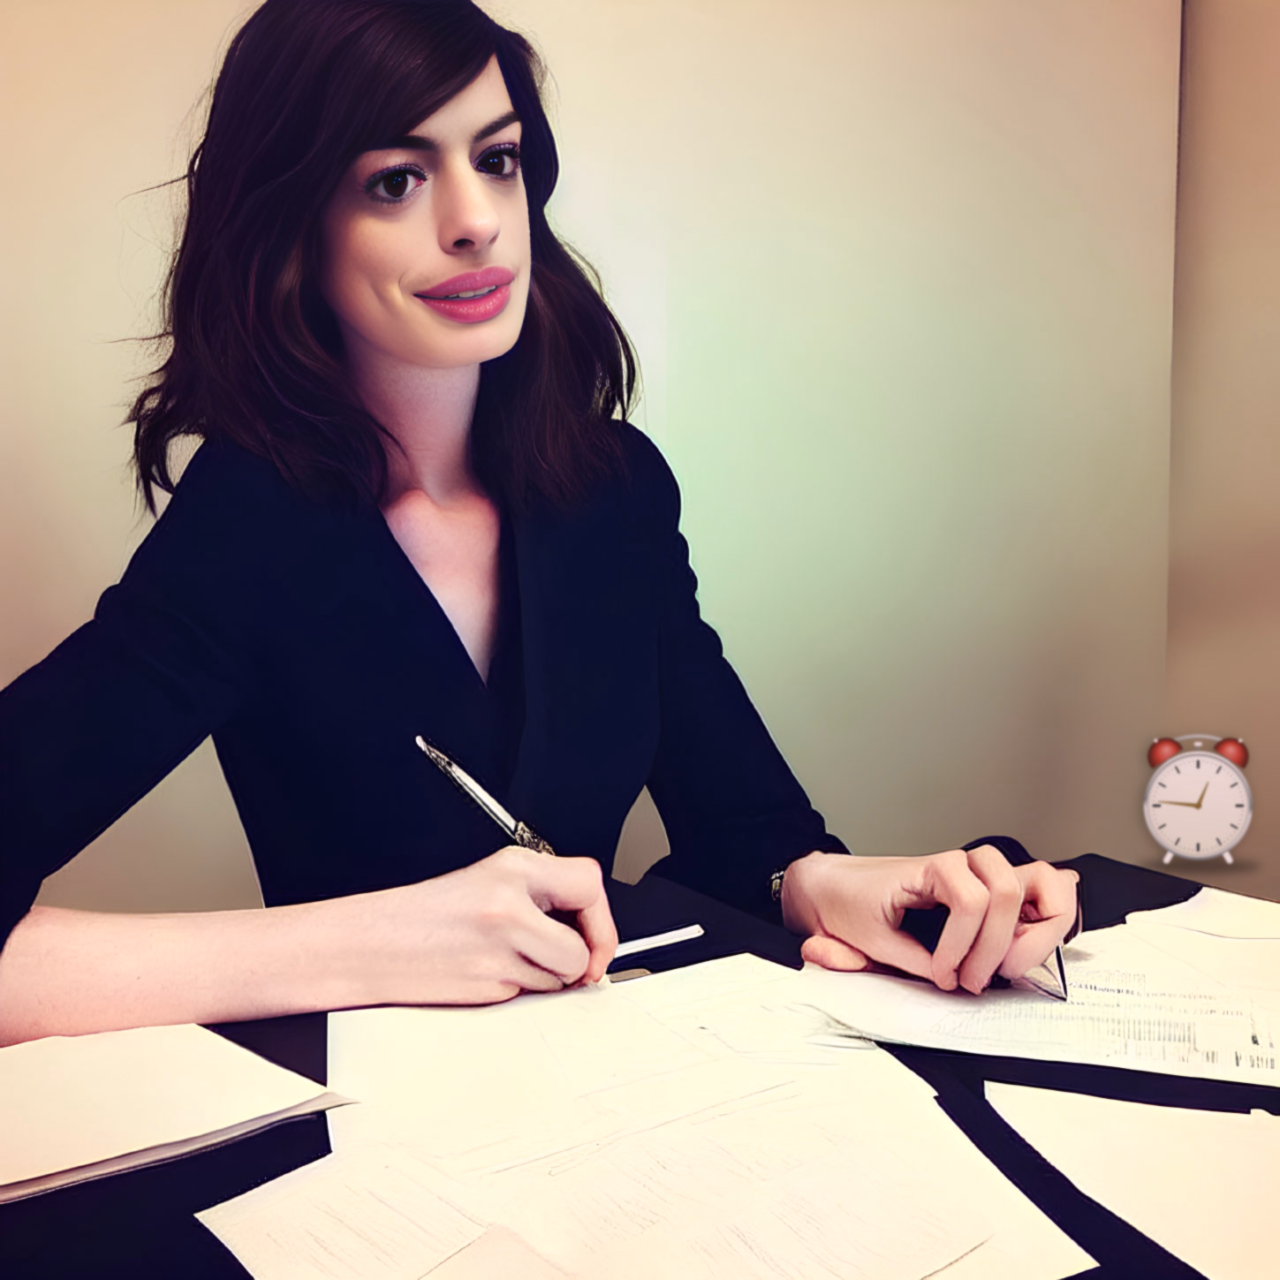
12:46
